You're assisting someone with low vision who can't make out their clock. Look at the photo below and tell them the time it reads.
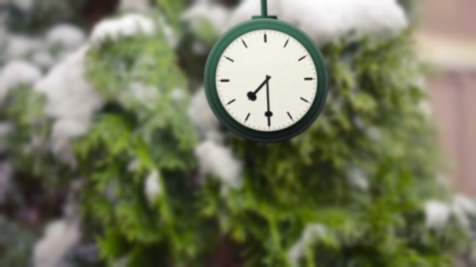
7:30
